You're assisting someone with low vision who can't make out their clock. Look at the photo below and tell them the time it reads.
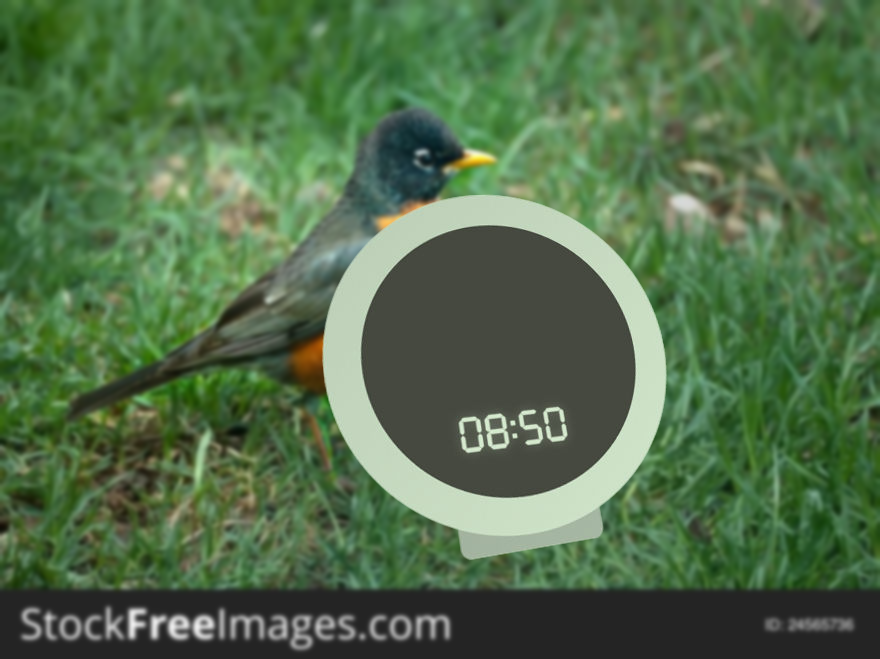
8:50
